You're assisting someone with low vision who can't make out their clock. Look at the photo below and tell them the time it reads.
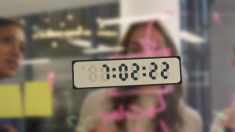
7:02:22
